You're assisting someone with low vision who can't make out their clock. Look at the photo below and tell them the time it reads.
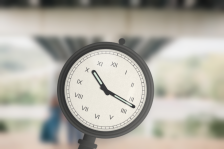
10:17
